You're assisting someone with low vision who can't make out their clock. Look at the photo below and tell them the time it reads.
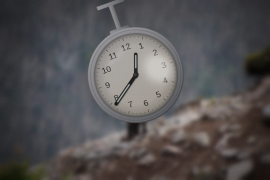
12:39
